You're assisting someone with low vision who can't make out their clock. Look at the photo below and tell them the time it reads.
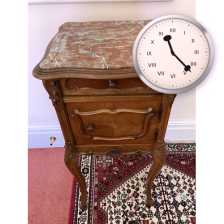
11:23
